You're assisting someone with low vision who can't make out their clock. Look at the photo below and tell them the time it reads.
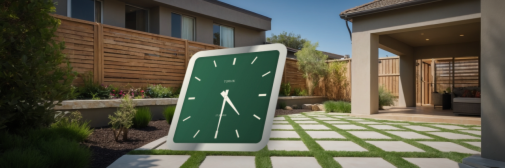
4:30
